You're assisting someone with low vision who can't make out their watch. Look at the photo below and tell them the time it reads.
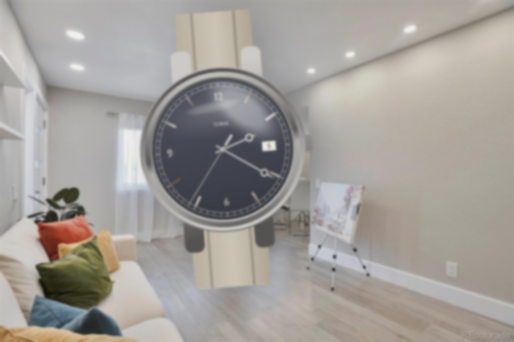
2:20:36
